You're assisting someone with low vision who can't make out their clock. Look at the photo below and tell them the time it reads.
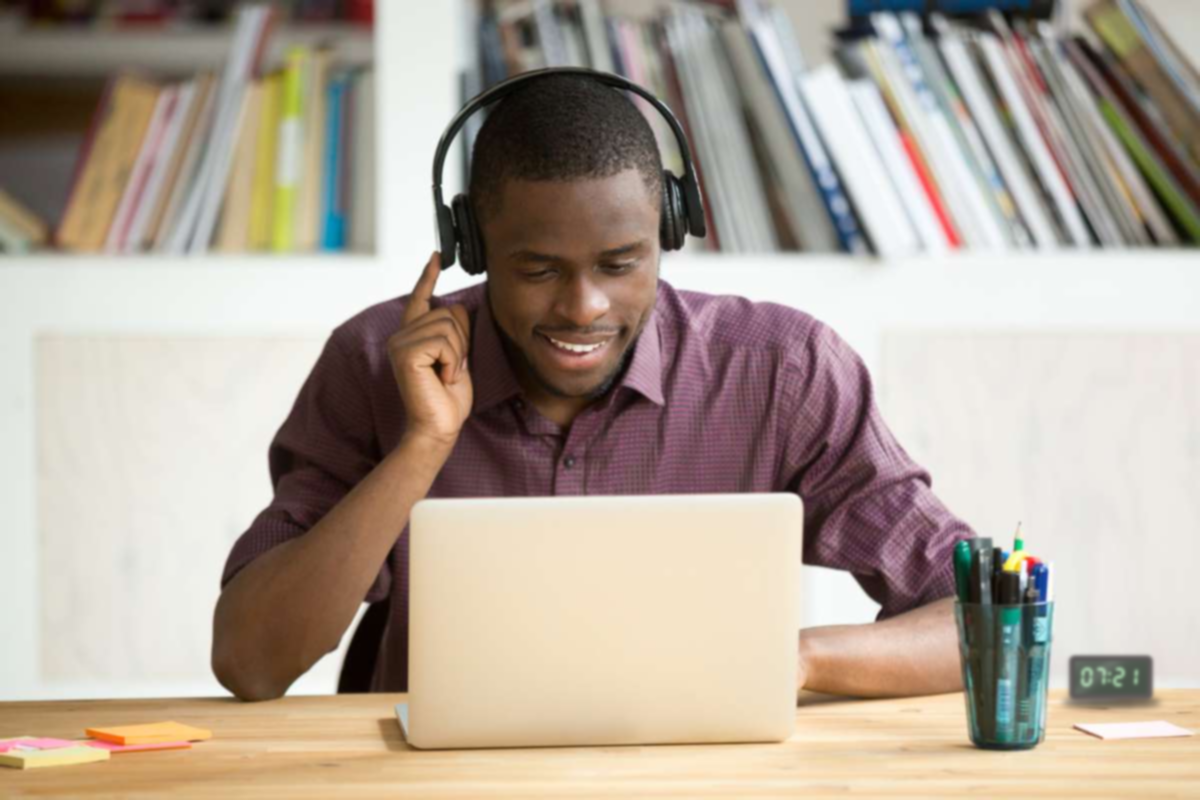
7:21
